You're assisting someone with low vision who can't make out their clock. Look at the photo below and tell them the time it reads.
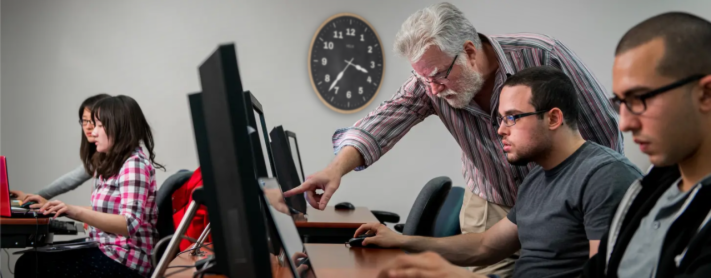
3:37
